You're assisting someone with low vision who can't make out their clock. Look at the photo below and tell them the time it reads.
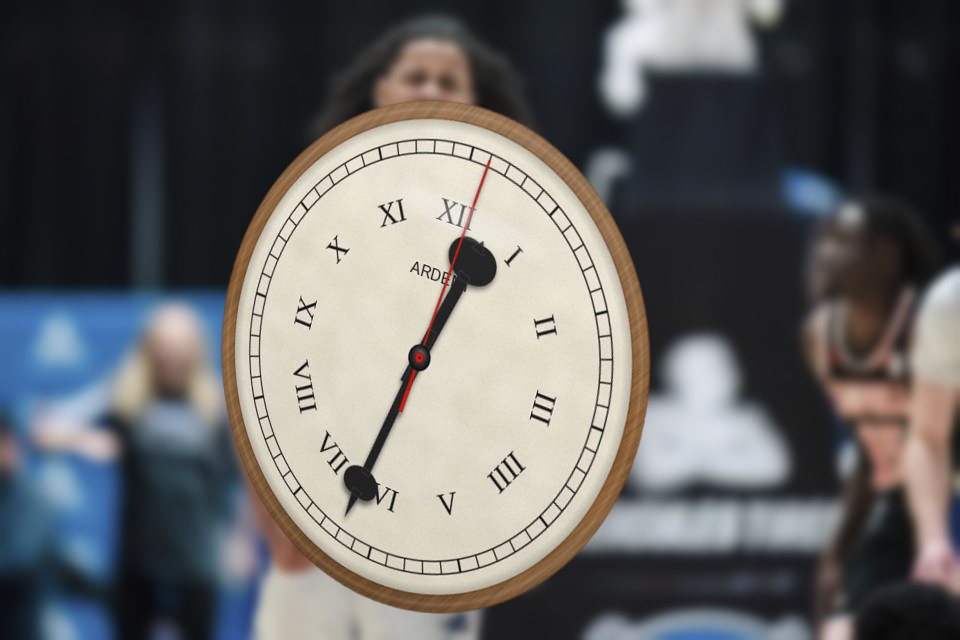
12:32:01
